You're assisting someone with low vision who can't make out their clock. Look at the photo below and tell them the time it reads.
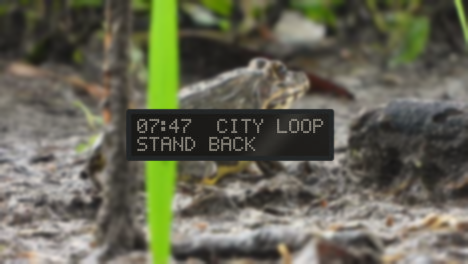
7:47
